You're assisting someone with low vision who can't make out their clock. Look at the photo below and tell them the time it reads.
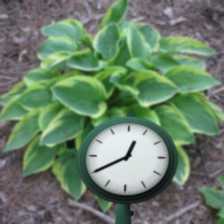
12:40
